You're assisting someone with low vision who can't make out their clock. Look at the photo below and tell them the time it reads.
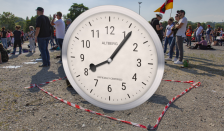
8:06
